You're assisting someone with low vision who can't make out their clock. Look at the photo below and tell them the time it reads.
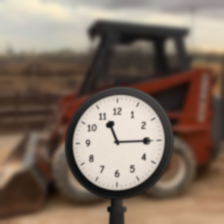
11:15
